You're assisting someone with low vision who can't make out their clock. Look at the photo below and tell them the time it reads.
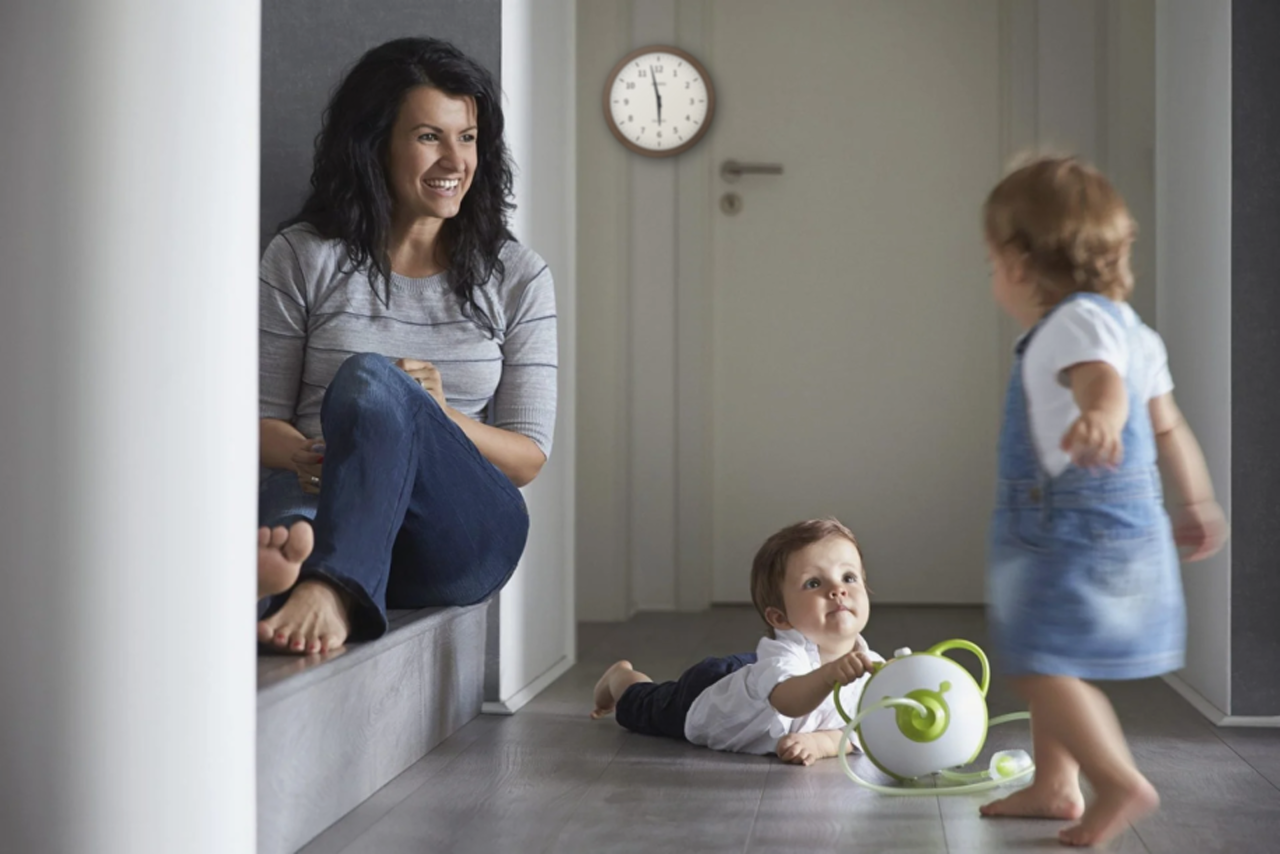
5:58
